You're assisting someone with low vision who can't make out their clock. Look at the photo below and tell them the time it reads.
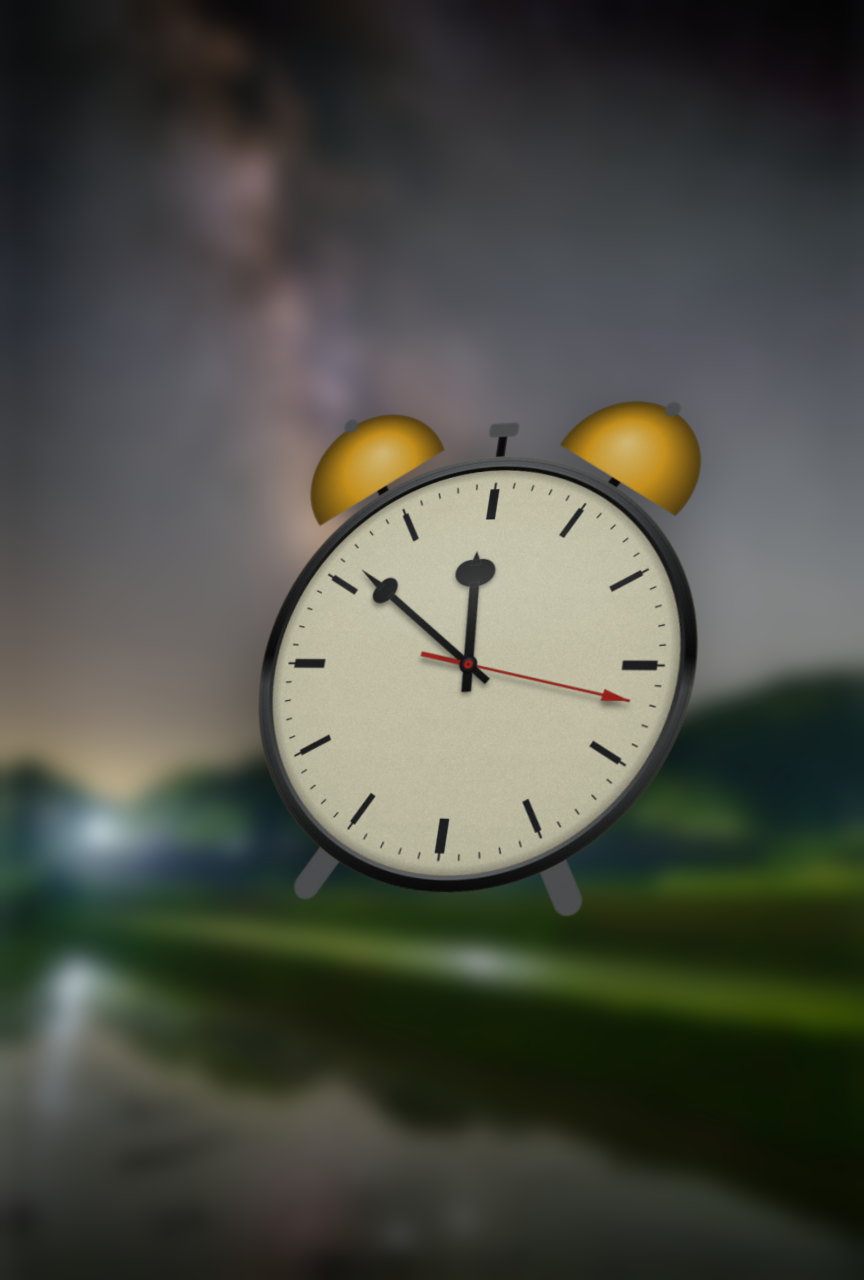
11:51:17
